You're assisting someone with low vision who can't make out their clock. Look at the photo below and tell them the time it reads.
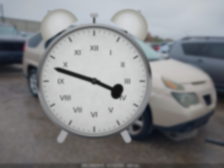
3:48
